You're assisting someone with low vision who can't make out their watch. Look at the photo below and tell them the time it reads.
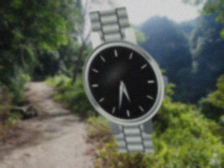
5:33
